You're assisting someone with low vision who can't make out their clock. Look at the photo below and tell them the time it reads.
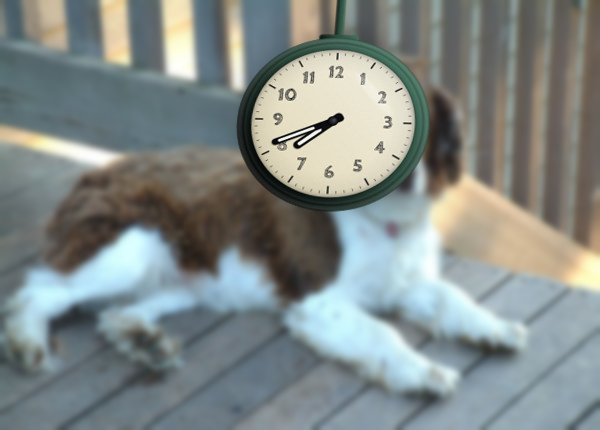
7:41
